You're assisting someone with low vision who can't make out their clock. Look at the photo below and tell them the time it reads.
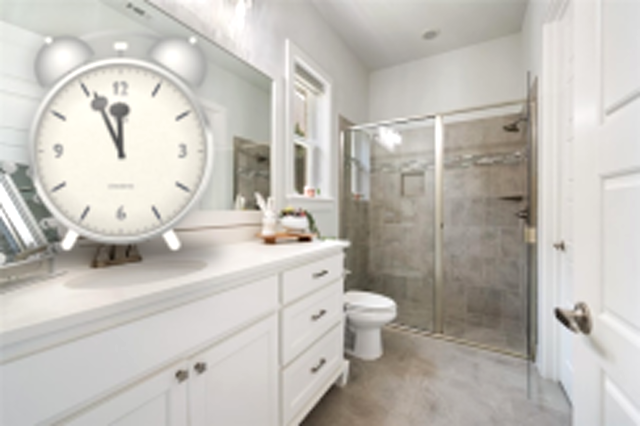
11:56
